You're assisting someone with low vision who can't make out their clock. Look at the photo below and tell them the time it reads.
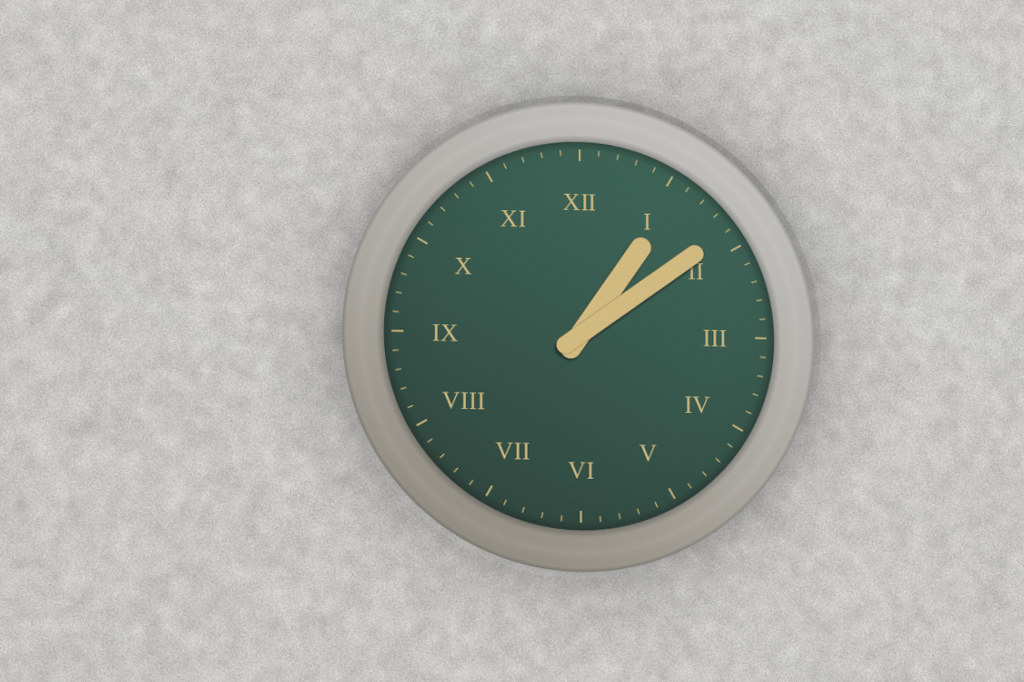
1:09
